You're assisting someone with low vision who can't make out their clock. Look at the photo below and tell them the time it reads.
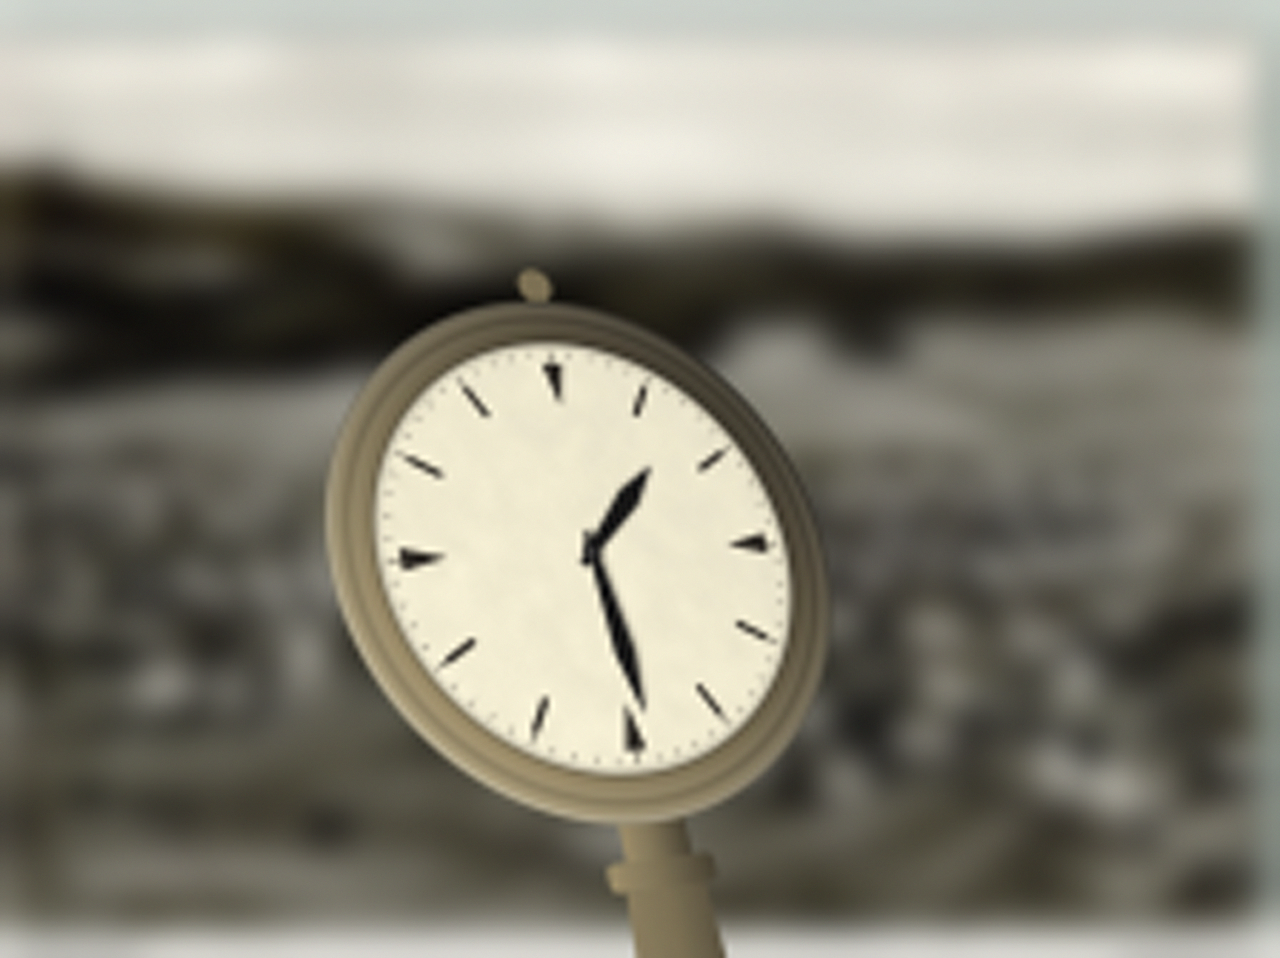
1:29
